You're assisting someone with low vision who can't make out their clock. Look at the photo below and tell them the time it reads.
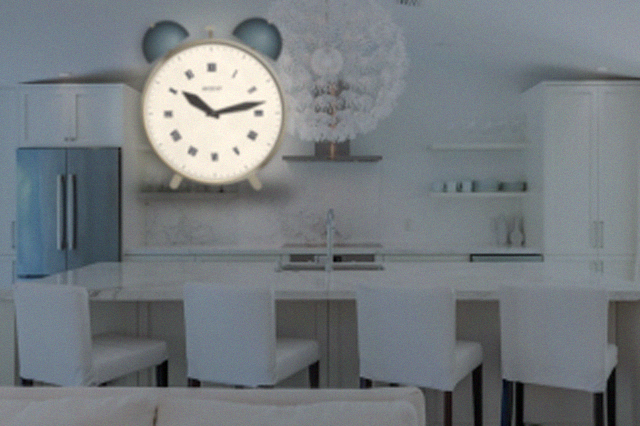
10:13
